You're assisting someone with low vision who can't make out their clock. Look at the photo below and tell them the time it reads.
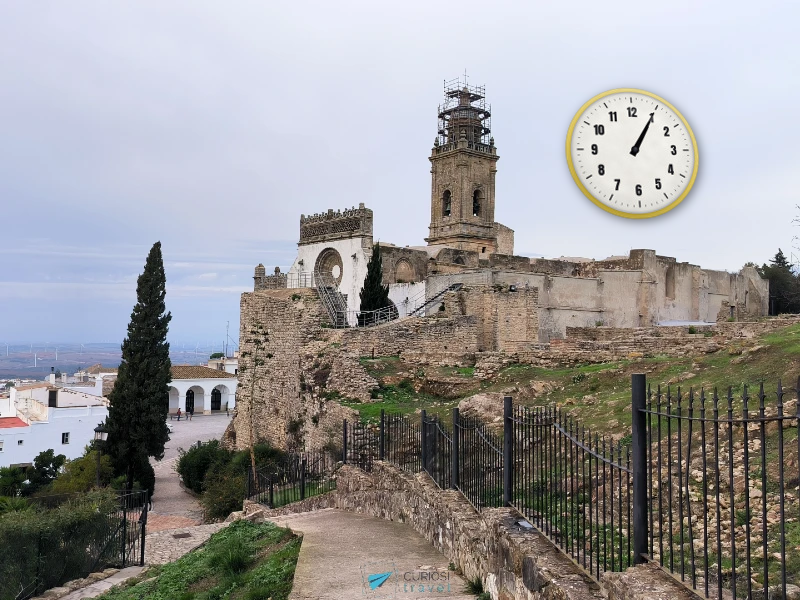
1:05
